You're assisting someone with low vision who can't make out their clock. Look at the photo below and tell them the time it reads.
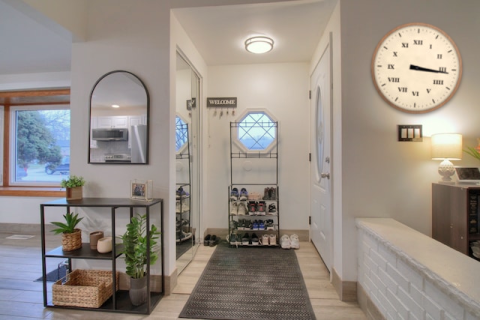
3:16
